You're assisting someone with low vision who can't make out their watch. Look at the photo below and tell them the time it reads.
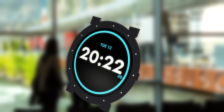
20:22
